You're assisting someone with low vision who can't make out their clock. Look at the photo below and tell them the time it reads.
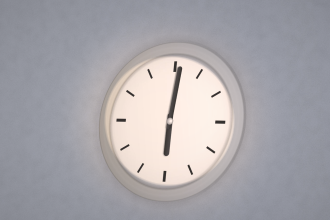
6:01
